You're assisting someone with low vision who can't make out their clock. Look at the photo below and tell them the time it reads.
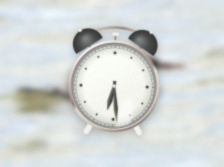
6:29
